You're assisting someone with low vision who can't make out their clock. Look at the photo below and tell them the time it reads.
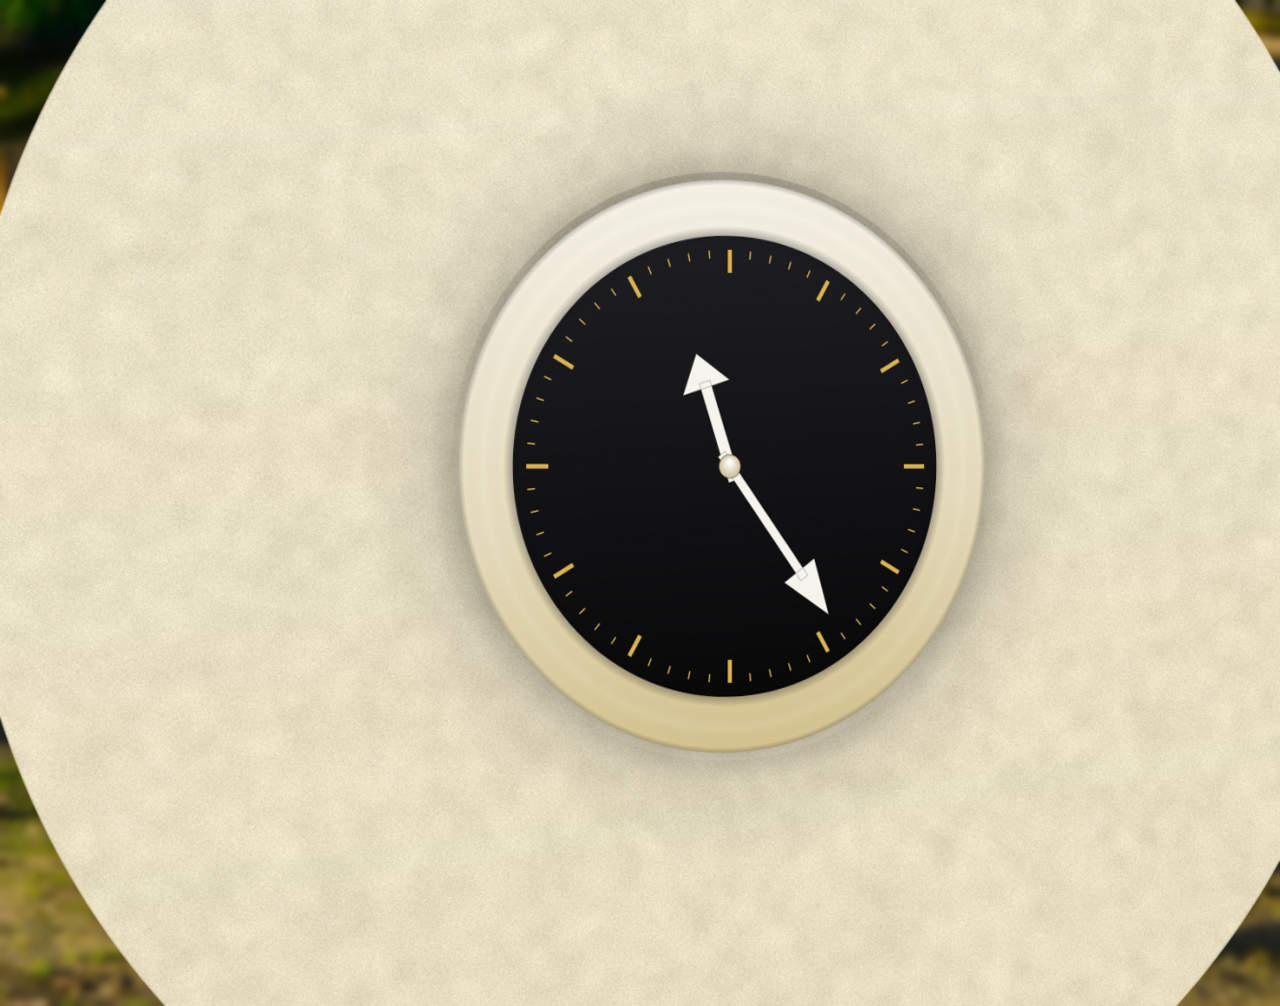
11:24
